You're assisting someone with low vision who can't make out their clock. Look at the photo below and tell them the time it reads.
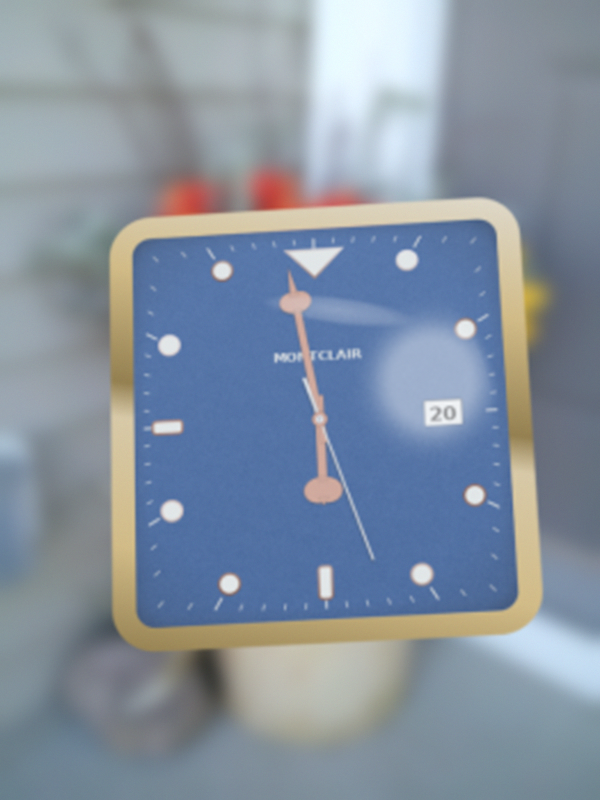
5:58:27
